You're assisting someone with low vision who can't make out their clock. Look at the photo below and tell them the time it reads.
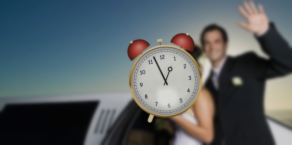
12:57
